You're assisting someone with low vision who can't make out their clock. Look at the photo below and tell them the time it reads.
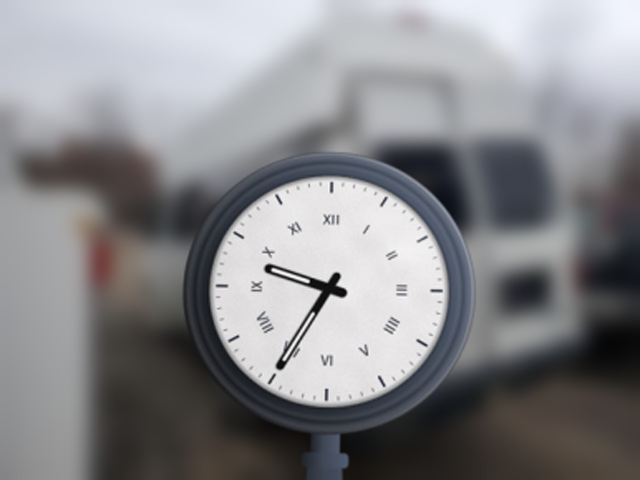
9:35
